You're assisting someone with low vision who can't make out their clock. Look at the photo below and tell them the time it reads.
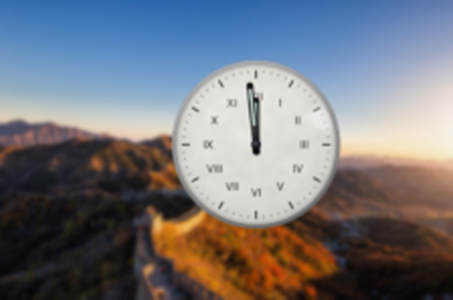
11:59
